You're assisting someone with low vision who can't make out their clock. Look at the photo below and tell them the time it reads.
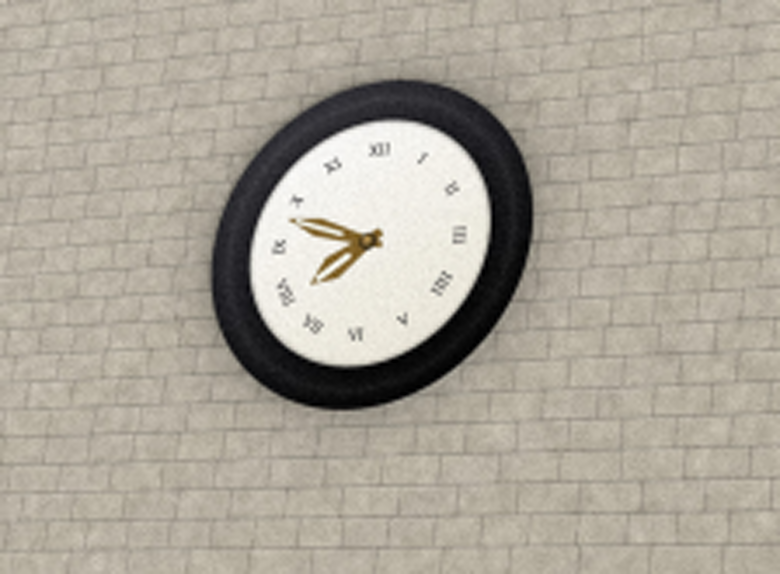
7:48
